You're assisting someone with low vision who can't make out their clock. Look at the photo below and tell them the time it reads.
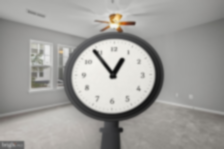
12:54
